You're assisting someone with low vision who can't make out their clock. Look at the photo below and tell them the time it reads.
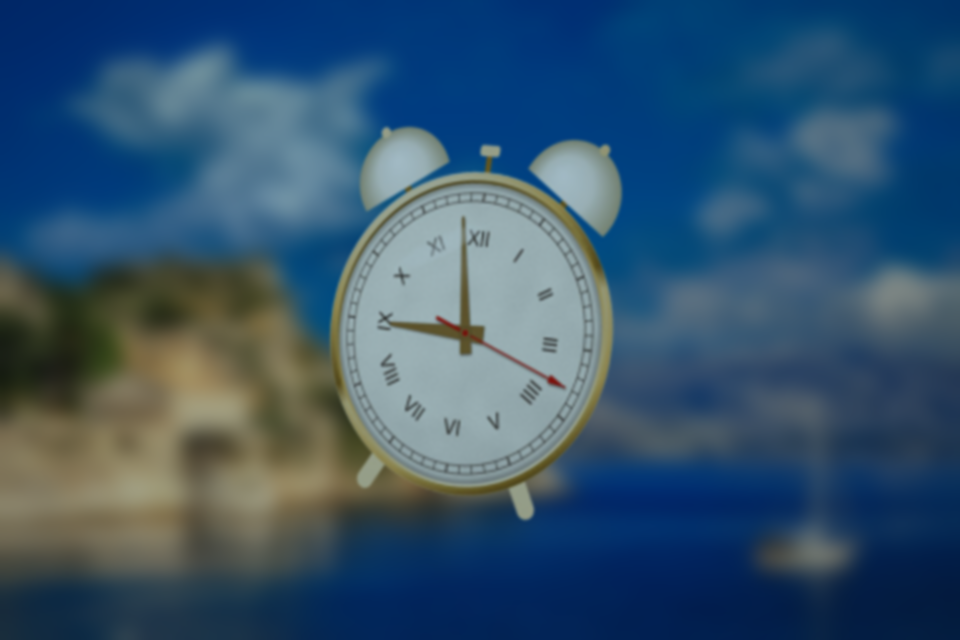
8:58:18
